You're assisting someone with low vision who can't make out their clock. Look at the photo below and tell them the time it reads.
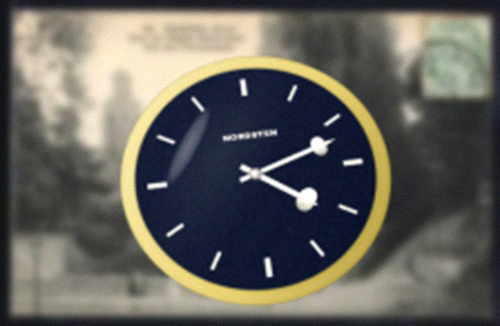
4:12
